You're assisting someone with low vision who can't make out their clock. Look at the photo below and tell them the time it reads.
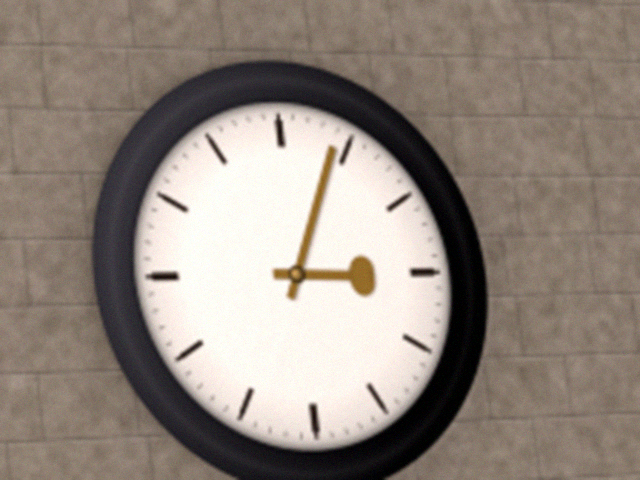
3:04
